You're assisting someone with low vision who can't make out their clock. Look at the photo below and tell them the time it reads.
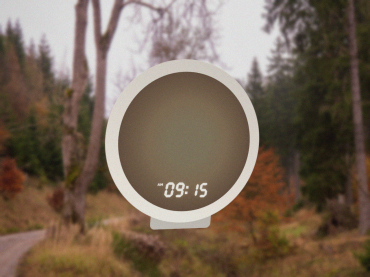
9:15
